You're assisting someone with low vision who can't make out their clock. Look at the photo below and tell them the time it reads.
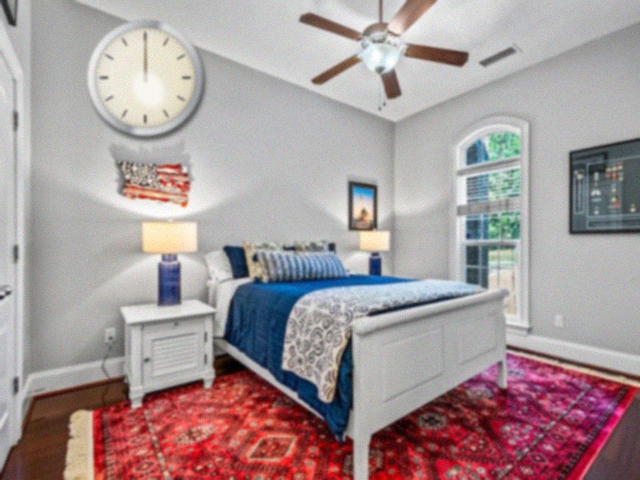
12:00
